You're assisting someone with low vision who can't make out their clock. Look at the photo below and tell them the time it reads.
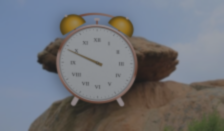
9:49
